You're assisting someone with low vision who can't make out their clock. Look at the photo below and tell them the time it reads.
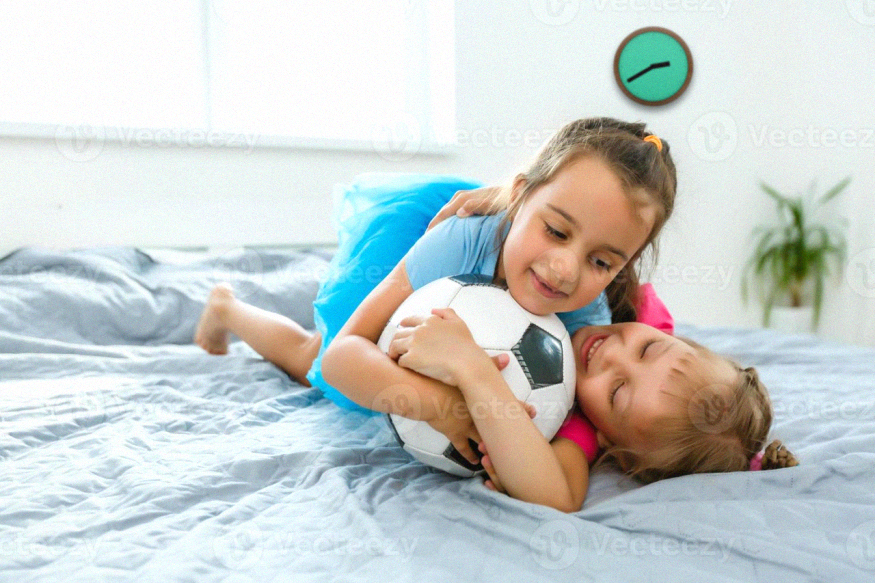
2:40
